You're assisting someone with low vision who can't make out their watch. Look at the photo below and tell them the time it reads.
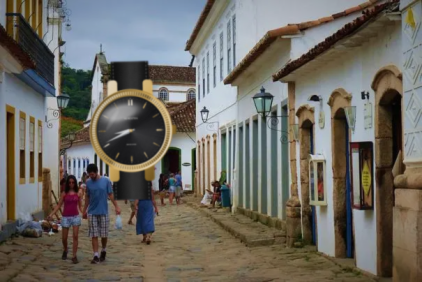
8:41
